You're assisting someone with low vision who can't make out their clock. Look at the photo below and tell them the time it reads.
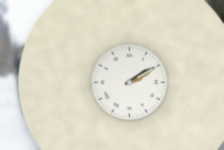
2:10
